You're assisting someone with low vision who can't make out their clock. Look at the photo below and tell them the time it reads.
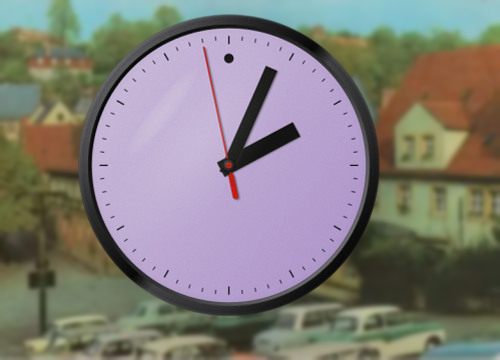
2:03:58
